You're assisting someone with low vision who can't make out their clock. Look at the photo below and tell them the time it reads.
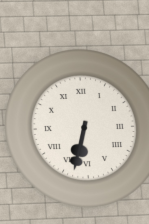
6:33
